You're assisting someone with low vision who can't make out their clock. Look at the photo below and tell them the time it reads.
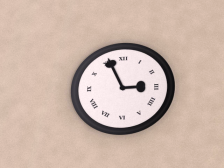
2:56
